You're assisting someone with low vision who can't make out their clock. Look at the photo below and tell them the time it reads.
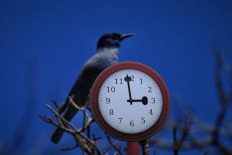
2:59
